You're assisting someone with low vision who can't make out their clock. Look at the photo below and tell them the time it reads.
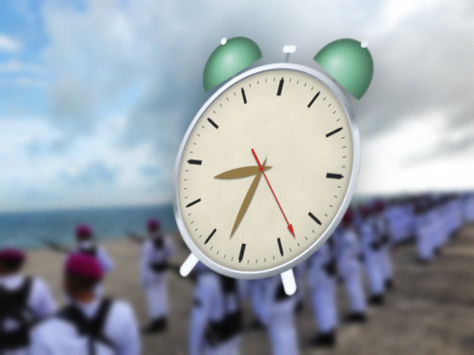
8:32:23
